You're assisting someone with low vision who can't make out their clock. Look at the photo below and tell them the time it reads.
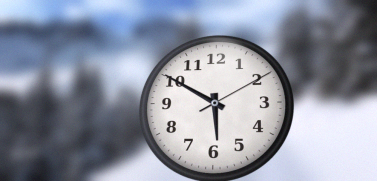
5:50:10
